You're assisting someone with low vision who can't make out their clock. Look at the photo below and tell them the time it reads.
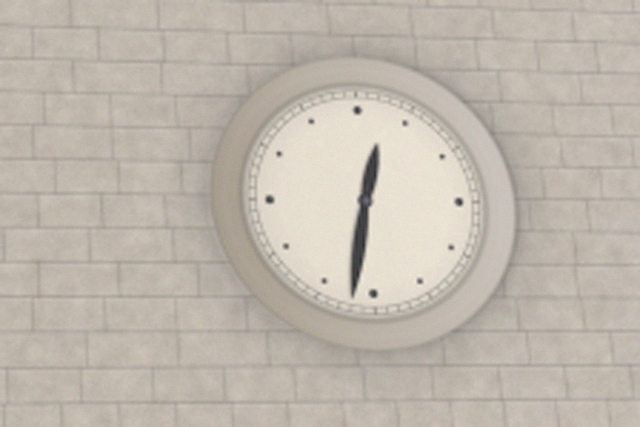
12:32
